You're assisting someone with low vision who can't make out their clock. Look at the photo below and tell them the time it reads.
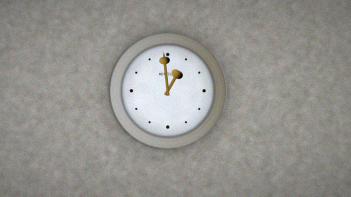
12:59
